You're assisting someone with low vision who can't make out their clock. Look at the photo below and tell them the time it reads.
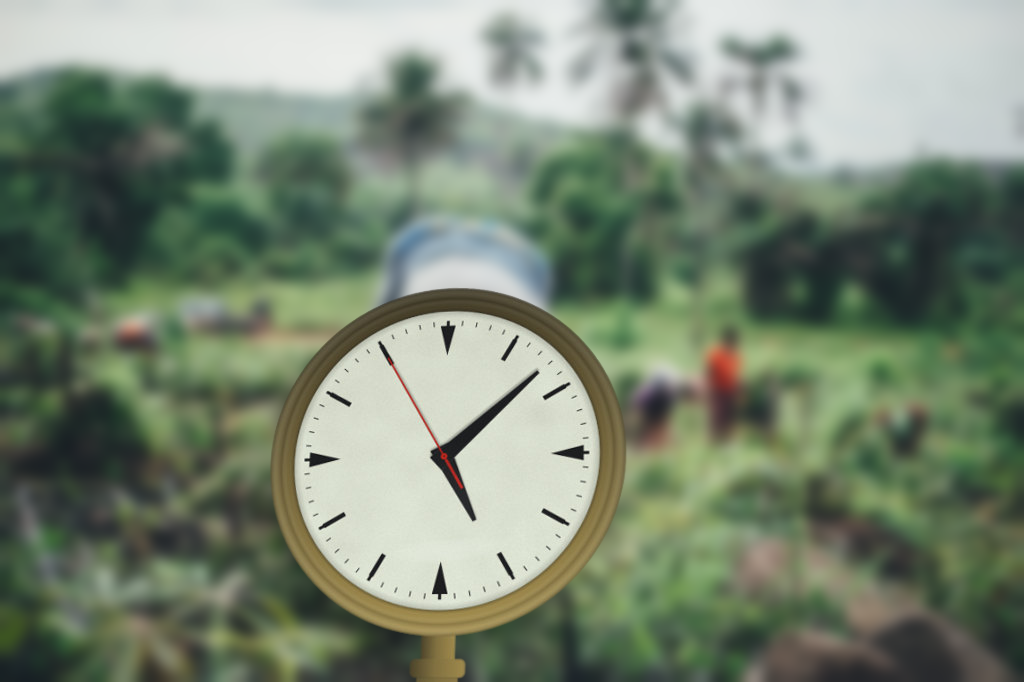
5:07:55
